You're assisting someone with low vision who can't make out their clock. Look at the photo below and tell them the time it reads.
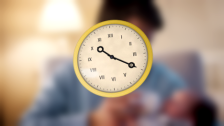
10:20
